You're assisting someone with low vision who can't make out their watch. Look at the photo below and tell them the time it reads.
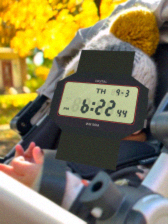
6:22
